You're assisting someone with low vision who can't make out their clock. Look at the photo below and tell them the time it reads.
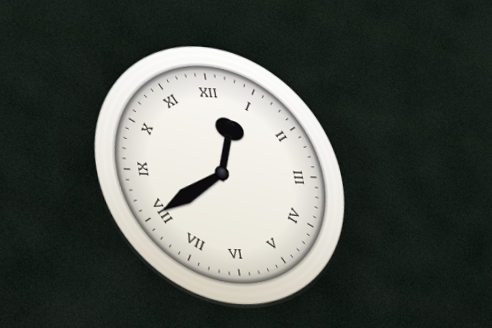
12:40
